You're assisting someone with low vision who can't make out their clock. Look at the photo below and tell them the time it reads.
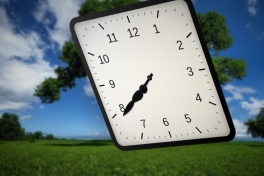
7:39
